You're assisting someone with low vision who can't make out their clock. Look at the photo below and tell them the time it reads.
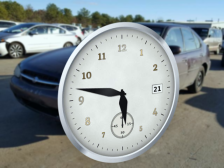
5:47
